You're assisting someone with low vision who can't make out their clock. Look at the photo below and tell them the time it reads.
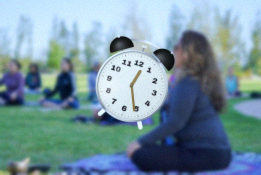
12:26
